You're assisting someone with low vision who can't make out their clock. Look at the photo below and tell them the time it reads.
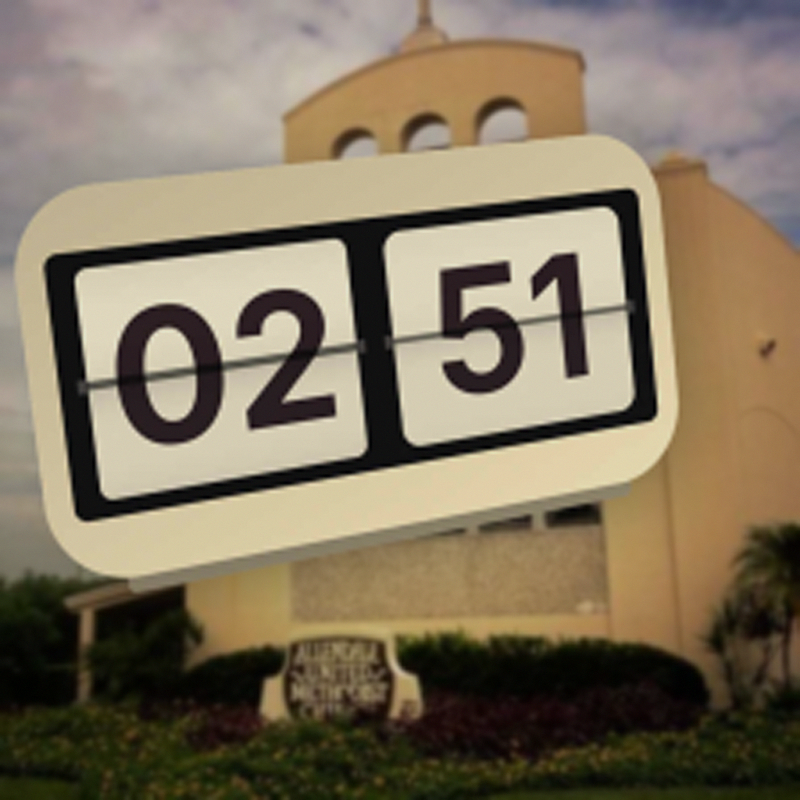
2:51
